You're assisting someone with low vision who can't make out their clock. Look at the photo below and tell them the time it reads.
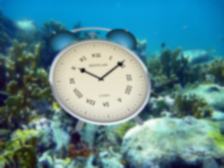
10:09
